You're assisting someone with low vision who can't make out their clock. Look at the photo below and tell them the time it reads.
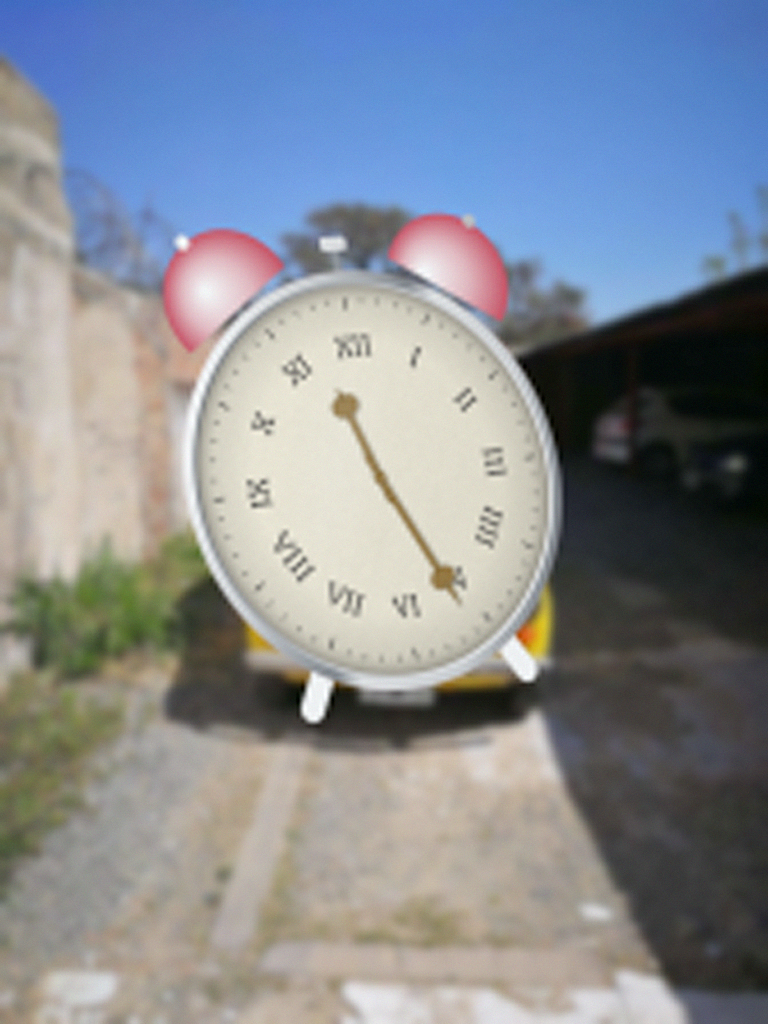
11:26
